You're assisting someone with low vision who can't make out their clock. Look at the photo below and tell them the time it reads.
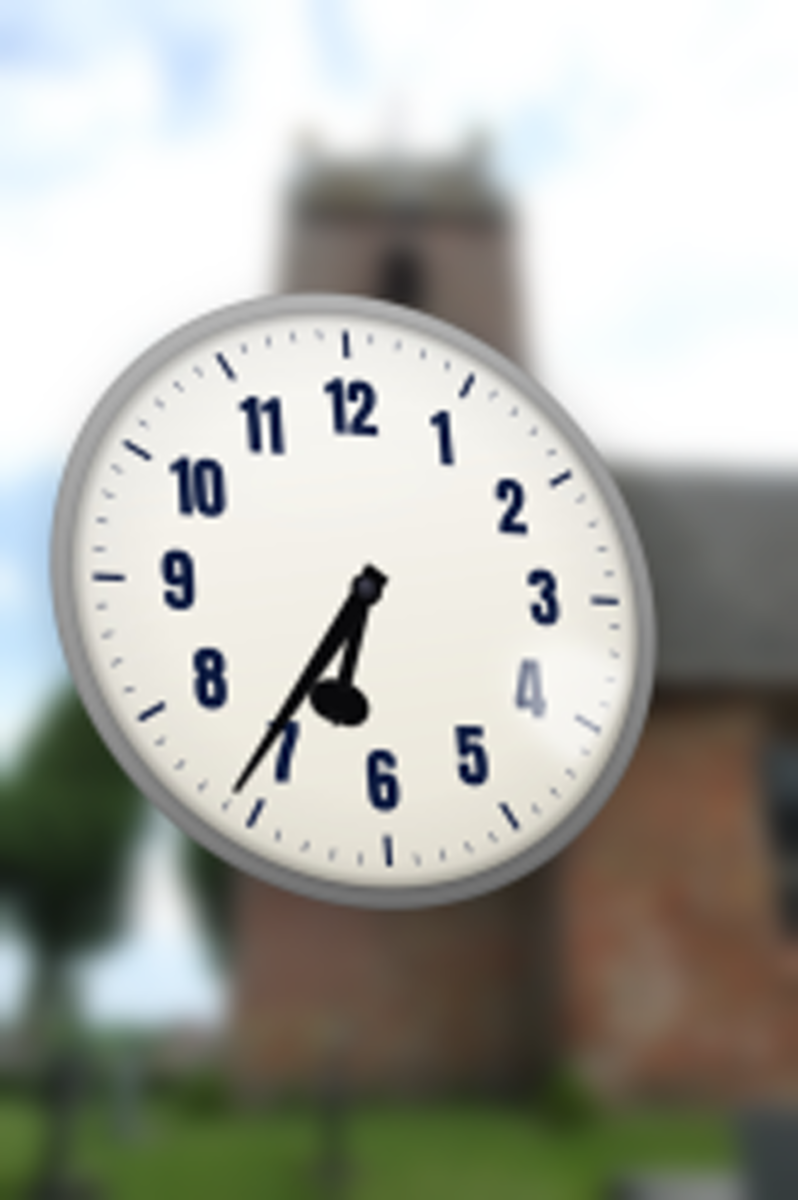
6:36
